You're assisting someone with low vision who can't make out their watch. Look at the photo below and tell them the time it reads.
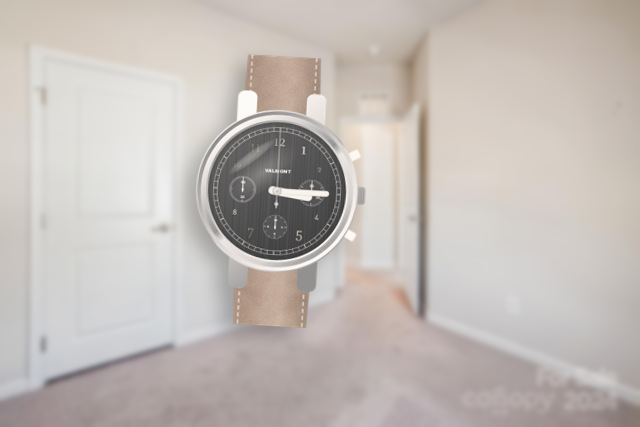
3:15
